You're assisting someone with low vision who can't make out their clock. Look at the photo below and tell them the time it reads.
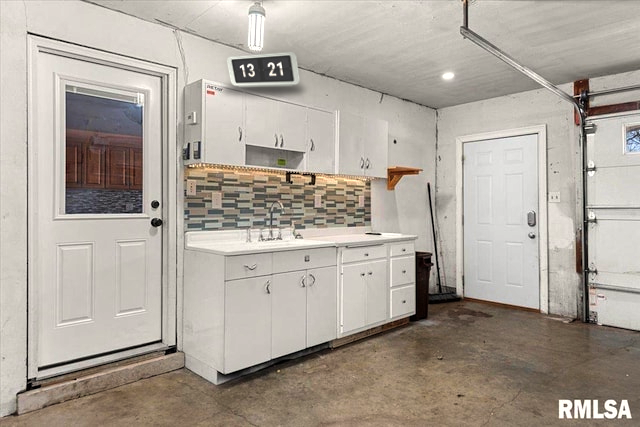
13:21
